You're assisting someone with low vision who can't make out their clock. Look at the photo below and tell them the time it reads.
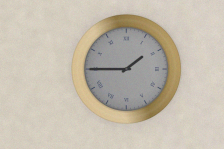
1:45
